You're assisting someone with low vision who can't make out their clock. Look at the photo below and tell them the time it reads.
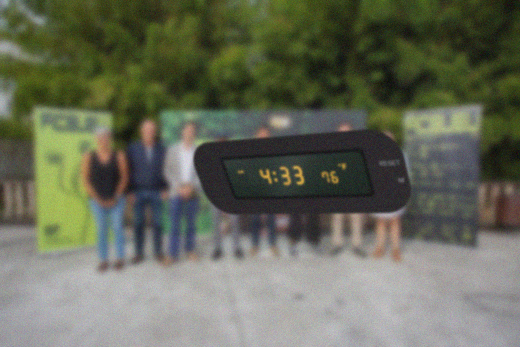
4:33
